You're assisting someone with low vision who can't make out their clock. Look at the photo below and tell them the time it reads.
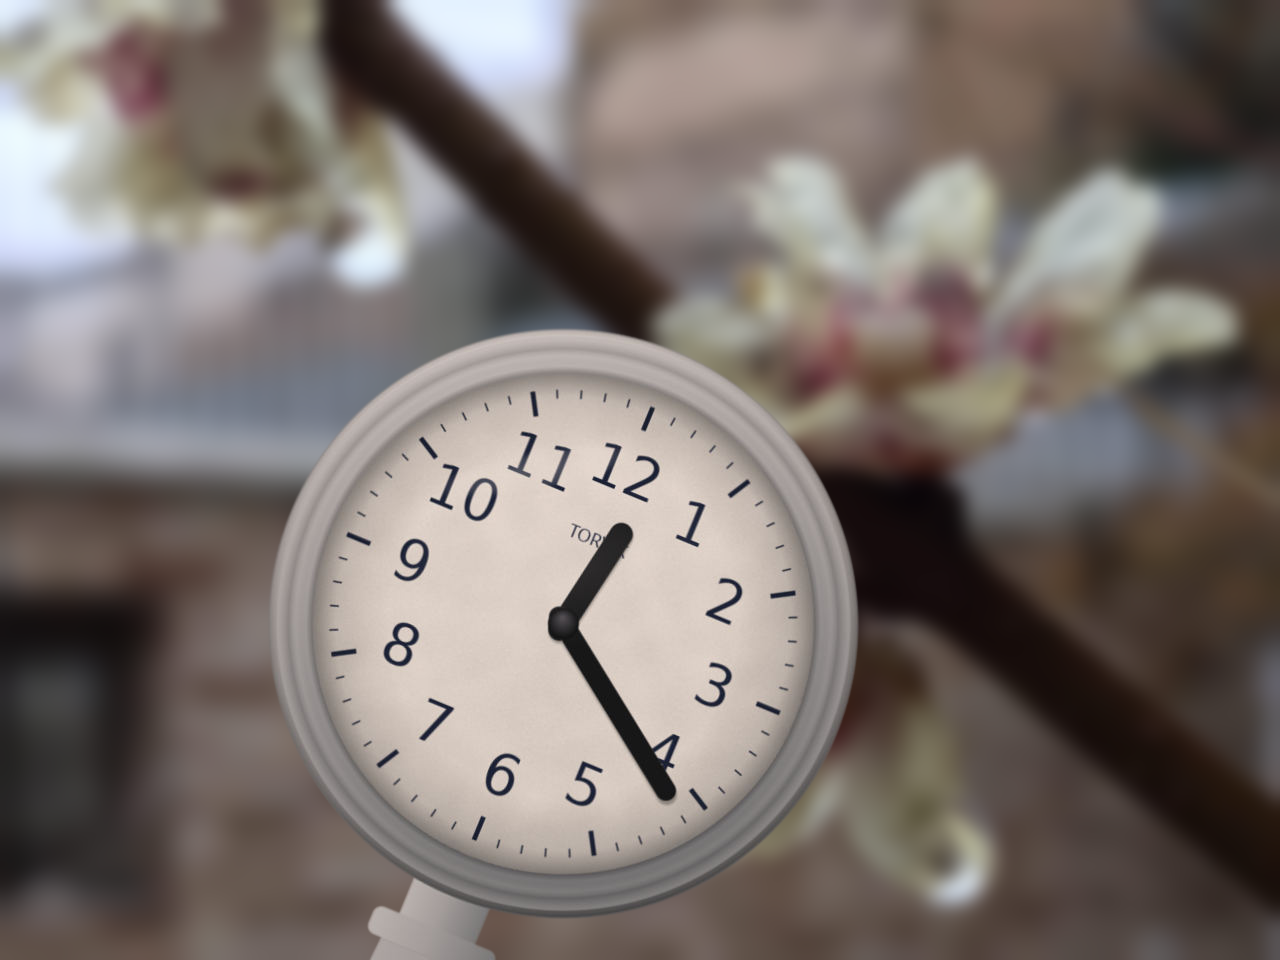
12:21
